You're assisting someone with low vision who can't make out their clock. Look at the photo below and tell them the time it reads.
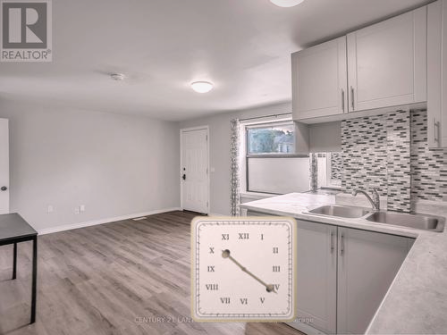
10:21
